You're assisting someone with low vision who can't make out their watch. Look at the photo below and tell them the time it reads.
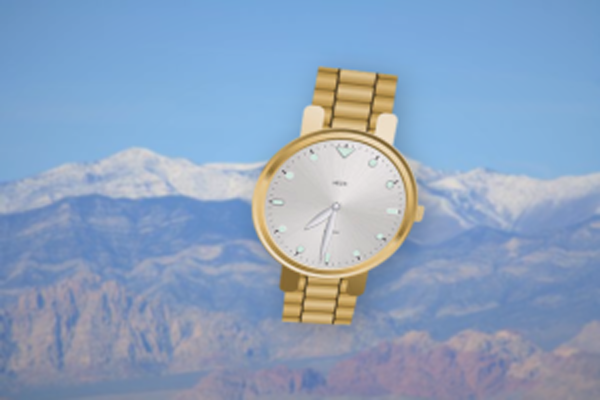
7:31
